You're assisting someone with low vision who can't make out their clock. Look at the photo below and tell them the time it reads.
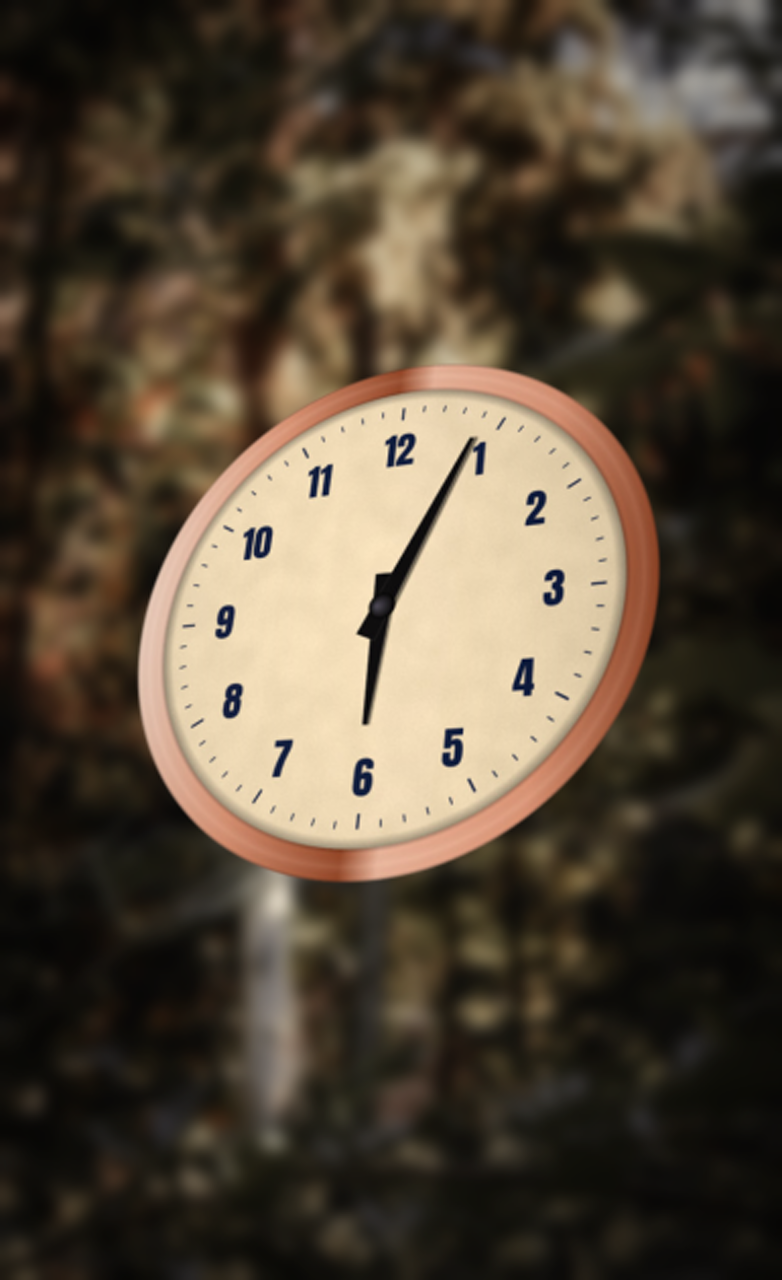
6:04
